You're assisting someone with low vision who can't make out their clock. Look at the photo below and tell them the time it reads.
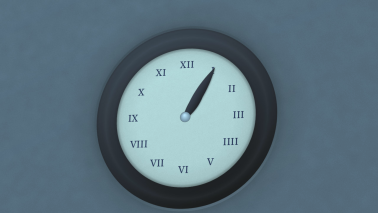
1:05
